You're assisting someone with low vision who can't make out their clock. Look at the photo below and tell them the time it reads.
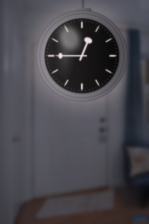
12:45
